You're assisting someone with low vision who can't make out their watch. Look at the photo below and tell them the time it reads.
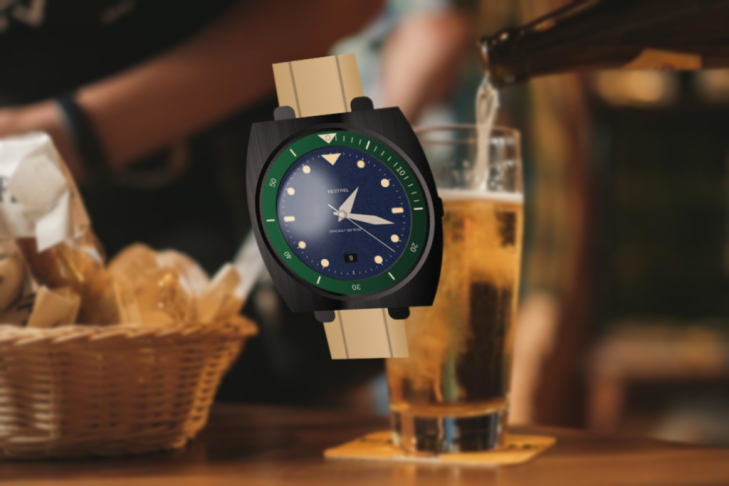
1:17:22
